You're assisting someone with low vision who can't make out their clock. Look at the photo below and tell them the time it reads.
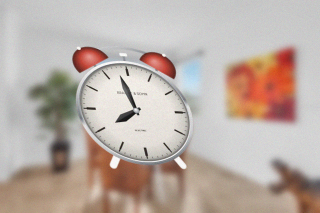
7:58
